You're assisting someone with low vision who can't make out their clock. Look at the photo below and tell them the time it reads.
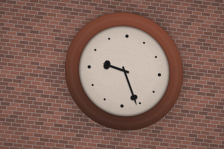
9:26
